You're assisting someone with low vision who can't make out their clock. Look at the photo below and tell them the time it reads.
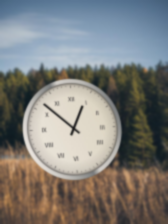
12:52
